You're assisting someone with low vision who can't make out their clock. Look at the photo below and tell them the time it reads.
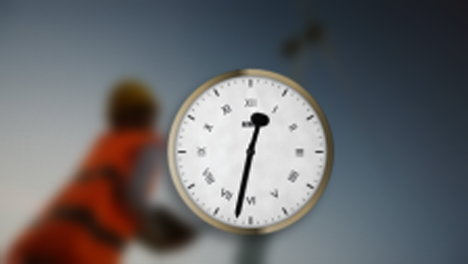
12:32
